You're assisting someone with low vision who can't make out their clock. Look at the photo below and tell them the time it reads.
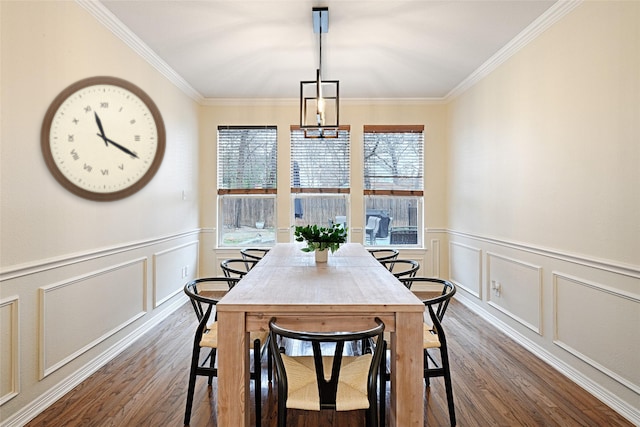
11:20
